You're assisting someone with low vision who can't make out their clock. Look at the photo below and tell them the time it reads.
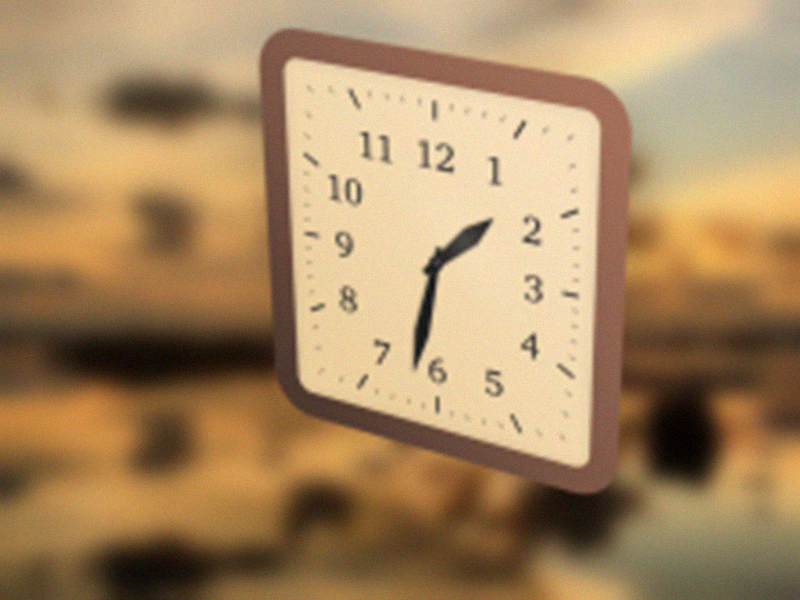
1:32
